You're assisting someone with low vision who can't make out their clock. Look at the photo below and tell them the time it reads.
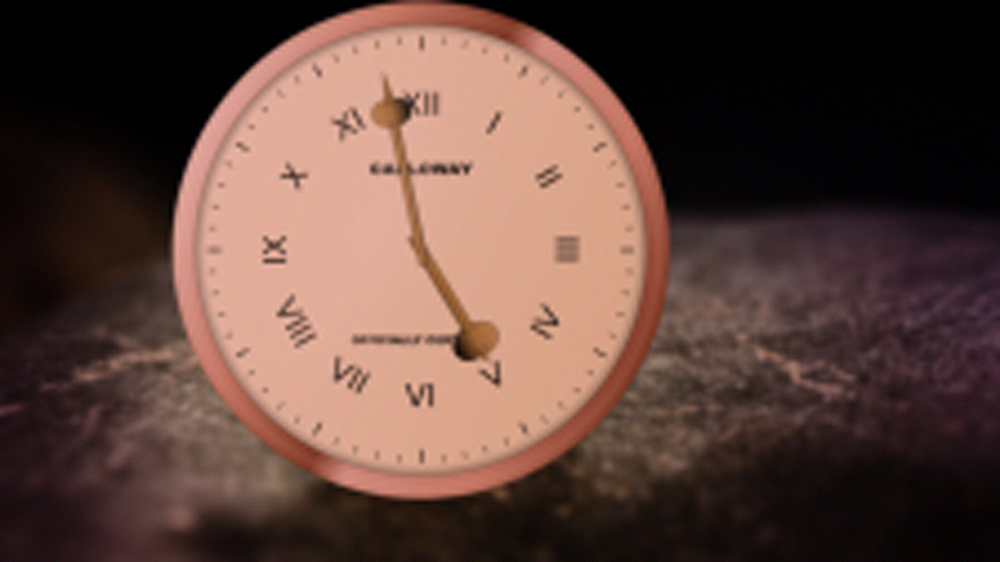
4:58
